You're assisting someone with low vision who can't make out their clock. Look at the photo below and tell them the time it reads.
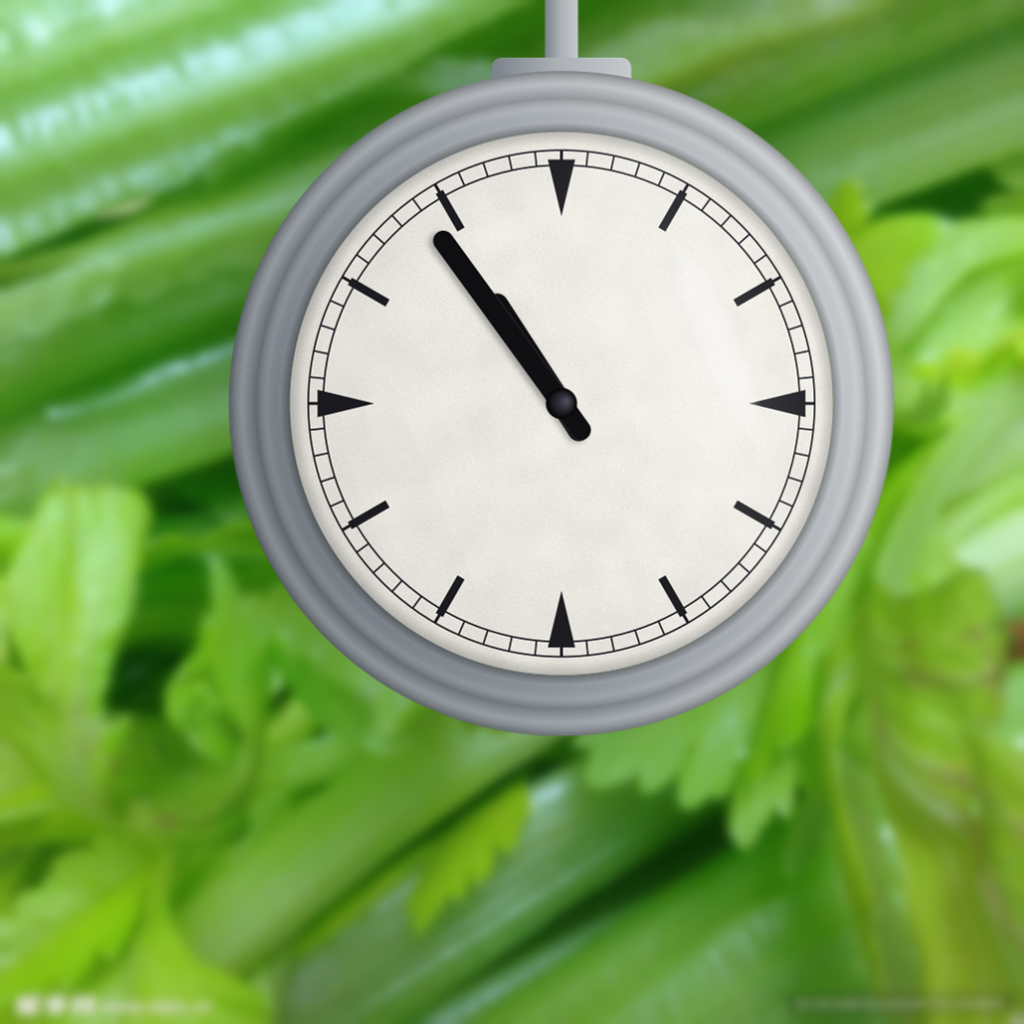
10:54
